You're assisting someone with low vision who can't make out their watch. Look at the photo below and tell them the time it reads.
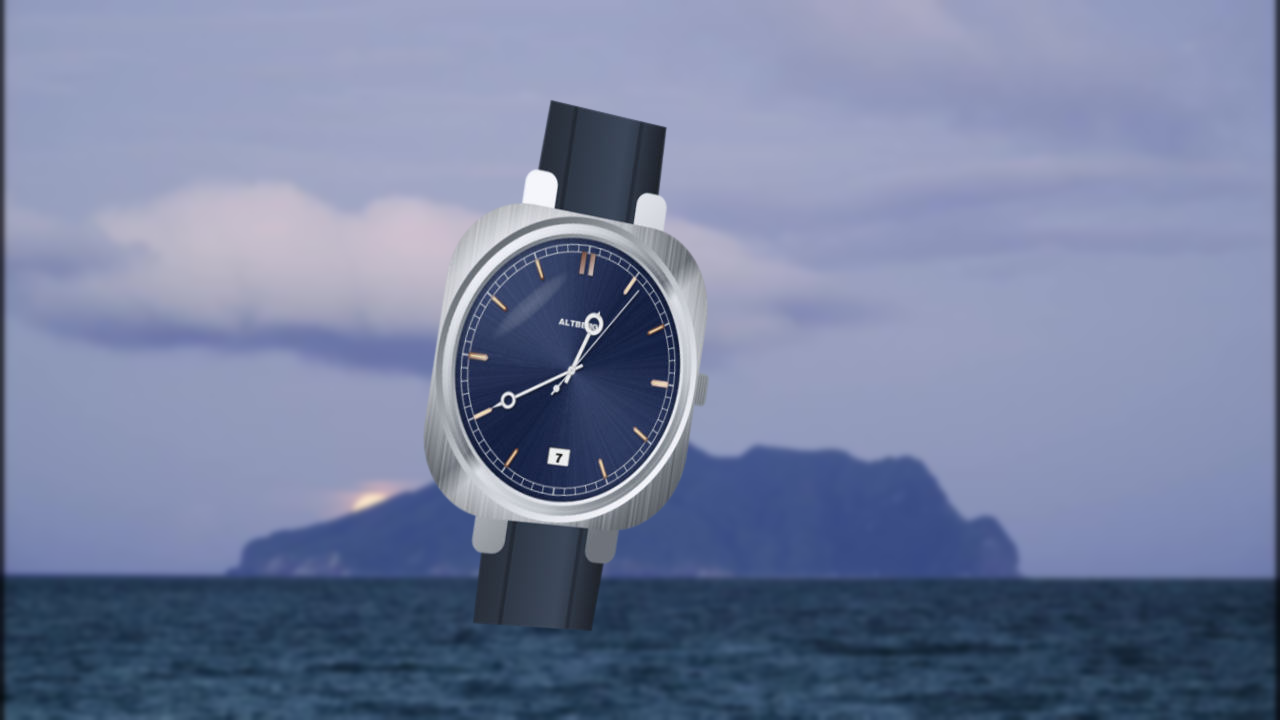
12:40:06
